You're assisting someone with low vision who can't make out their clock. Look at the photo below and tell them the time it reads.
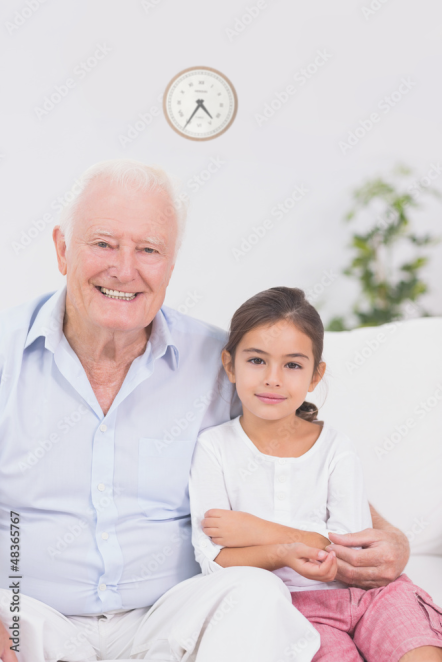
4:35
